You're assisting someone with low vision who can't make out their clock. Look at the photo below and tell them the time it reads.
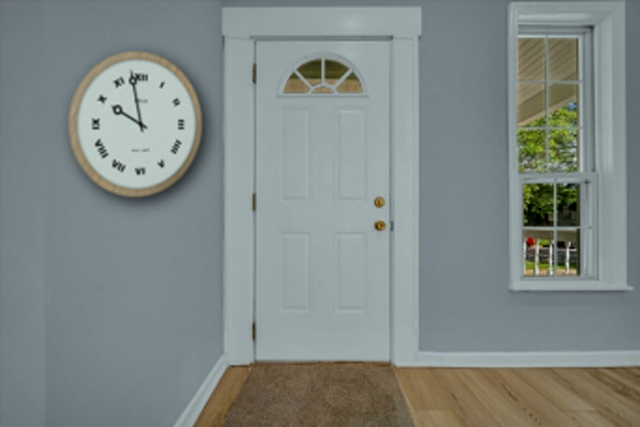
9:58
